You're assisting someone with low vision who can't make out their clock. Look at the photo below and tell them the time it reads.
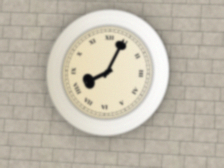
8:04
